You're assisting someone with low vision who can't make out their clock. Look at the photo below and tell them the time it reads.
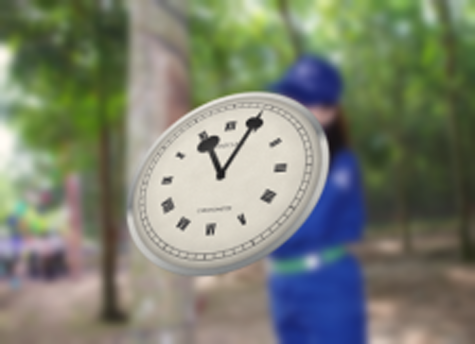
11:04
